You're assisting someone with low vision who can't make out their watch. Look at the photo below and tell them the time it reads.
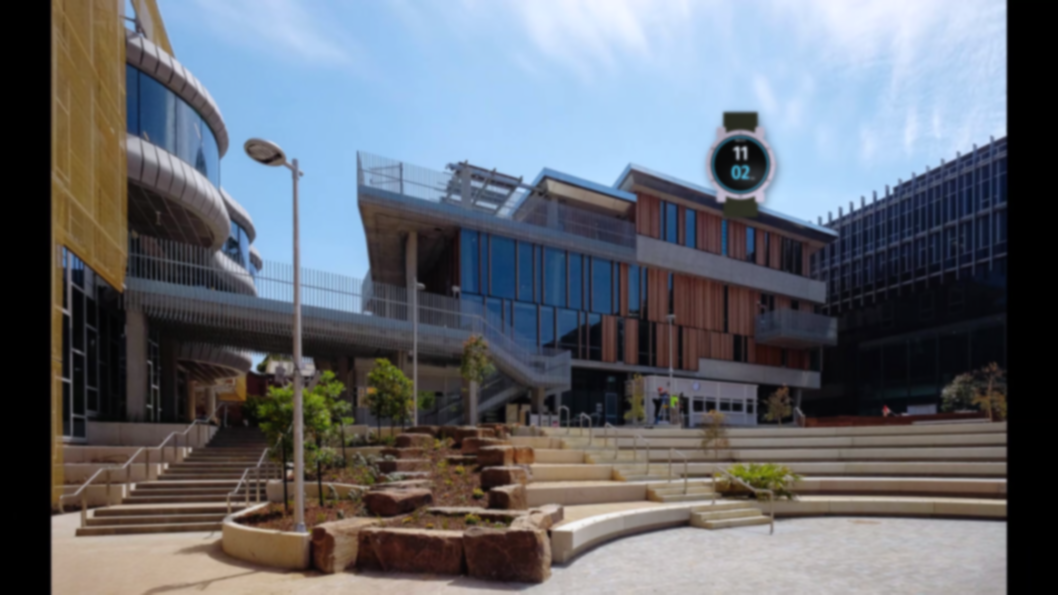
11:02
